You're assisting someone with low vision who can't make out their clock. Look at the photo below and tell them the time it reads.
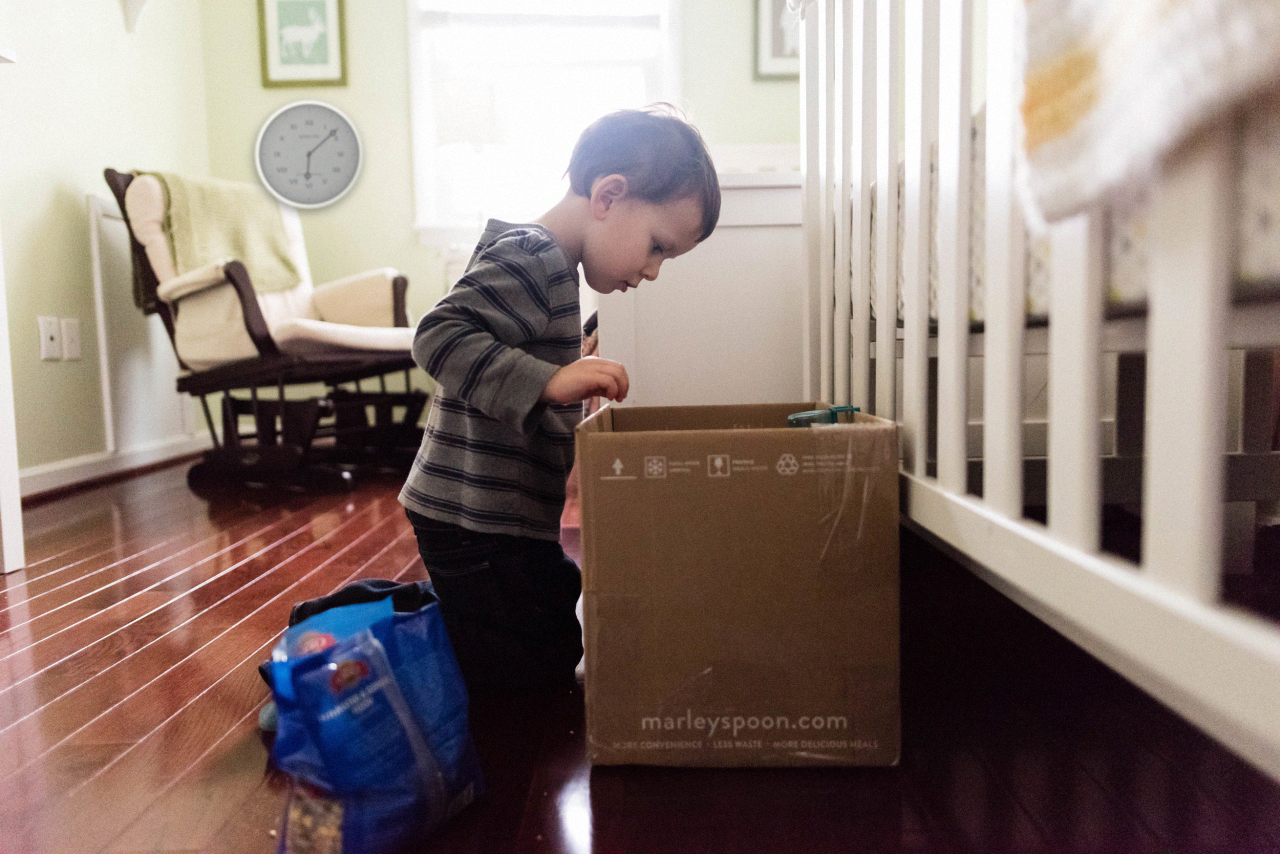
6:08
